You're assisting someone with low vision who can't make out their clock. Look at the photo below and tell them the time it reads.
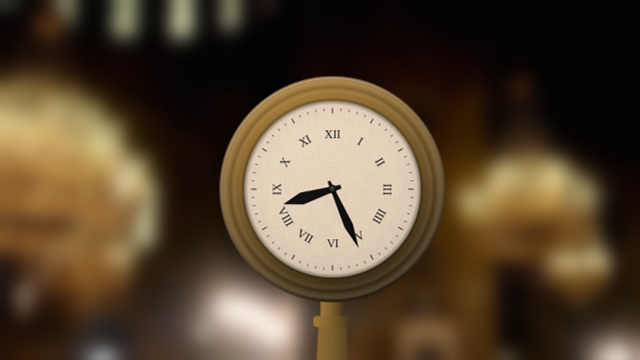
8:26
